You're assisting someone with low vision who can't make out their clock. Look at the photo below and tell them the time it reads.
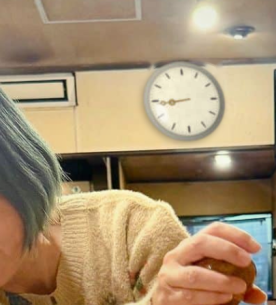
8:44
